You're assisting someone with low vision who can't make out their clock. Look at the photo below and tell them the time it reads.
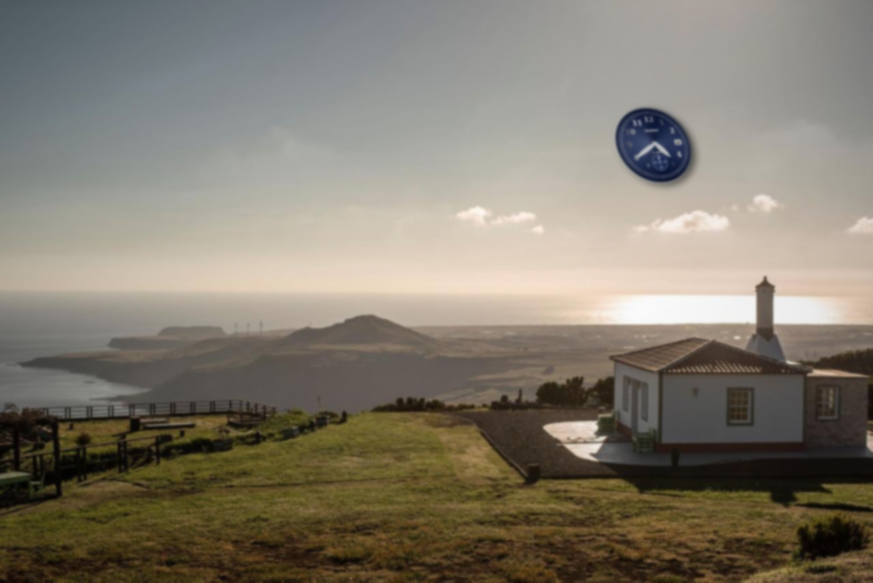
4:40
